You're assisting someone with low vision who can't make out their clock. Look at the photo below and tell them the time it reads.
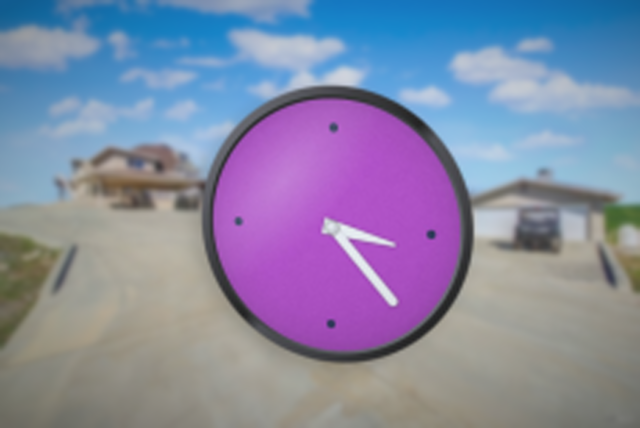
3:23
